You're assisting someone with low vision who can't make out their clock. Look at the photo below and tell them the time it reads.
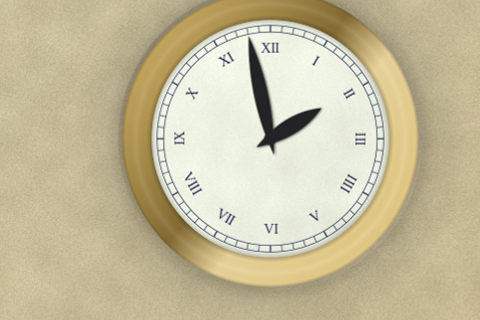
1:58
